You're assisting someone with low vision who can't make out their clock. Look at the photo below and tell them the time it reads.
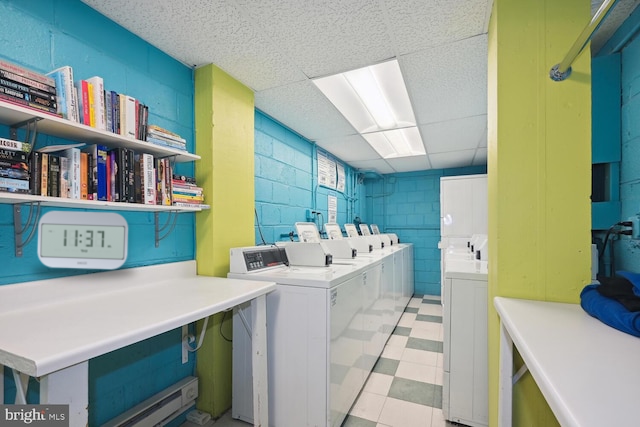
11:37
